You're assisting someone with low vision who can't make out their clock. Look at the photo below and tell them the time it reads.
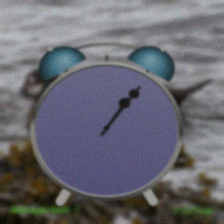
1:06
